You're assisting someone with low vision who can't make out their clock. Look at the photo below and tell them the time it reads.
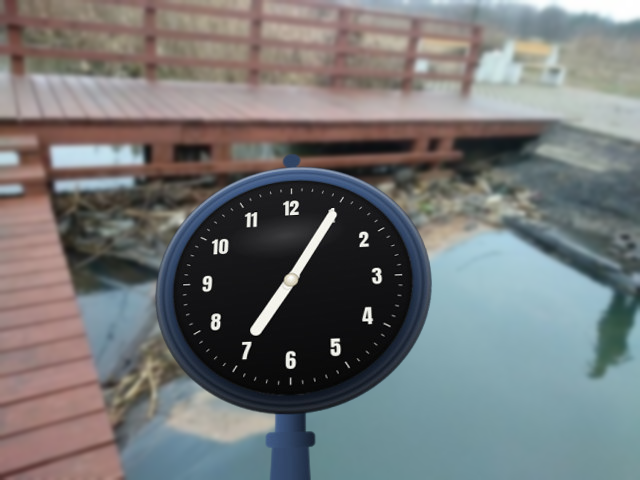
7:05
